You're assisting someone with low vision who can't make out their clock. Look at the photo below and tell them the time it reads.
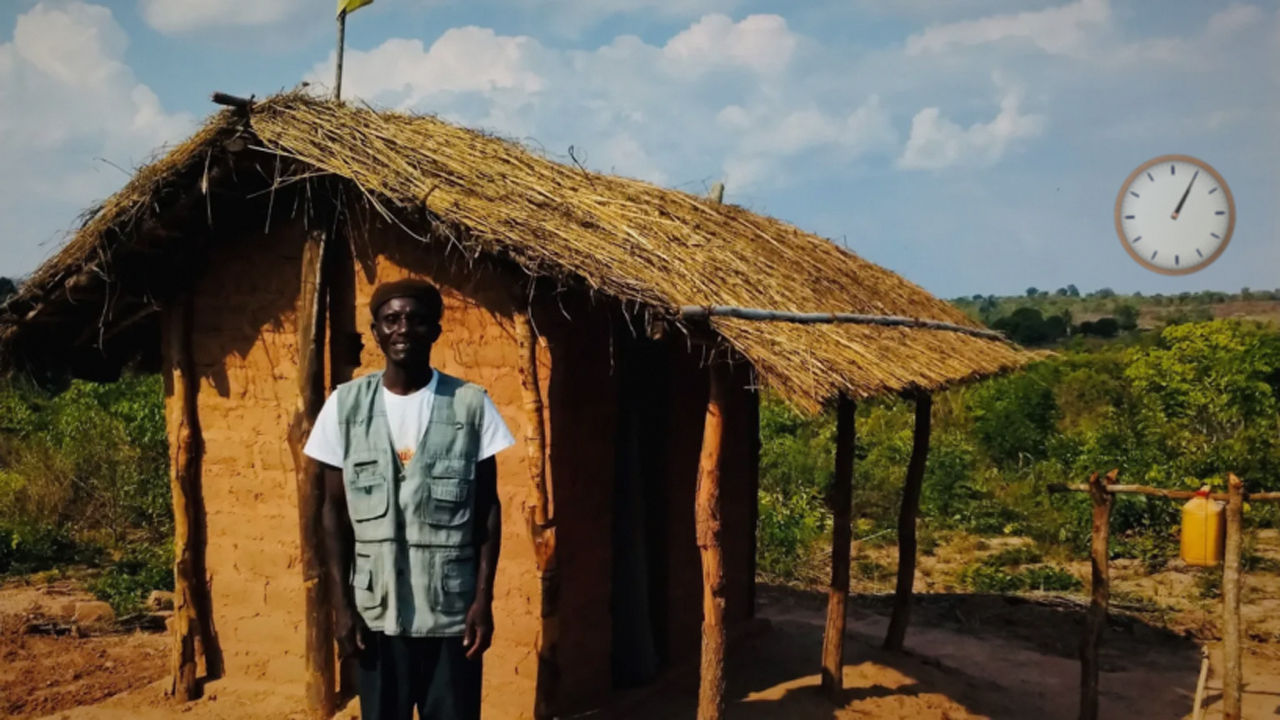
1:05
